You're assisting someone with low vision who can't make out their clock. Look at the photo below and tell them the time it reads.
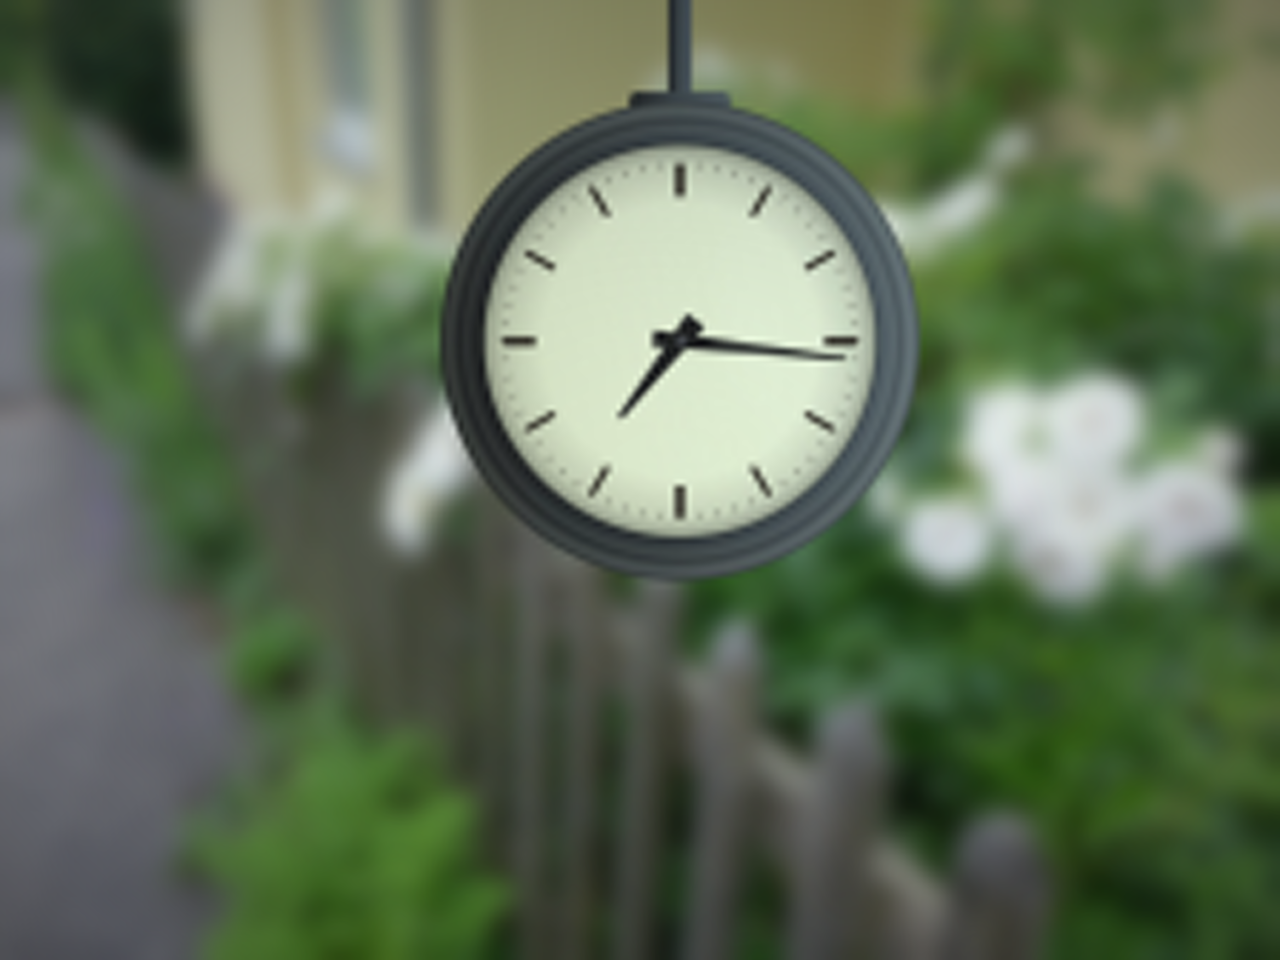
7:16
